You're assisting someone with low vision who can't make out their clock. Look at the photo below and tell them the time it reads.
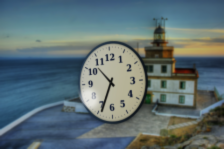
10:34
